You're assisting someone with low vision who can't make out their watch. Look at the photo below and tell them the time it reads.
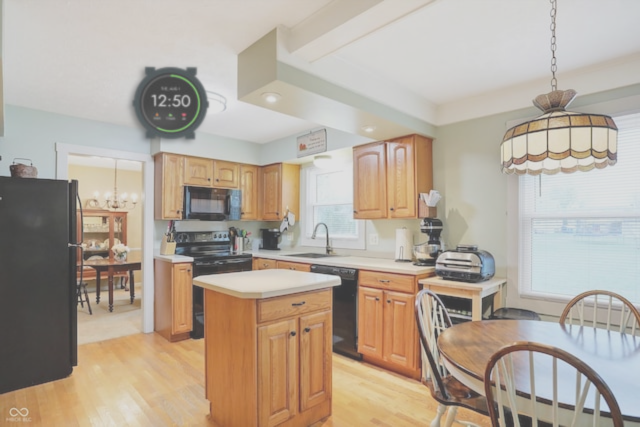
12:50
